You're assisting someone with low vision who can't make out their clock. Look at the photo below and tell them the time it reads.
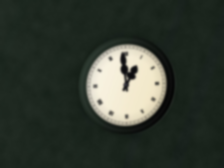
12:59
